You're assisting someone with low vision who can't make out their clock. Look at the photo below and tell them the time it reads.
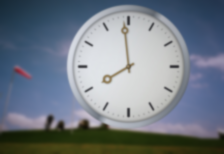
7:59
